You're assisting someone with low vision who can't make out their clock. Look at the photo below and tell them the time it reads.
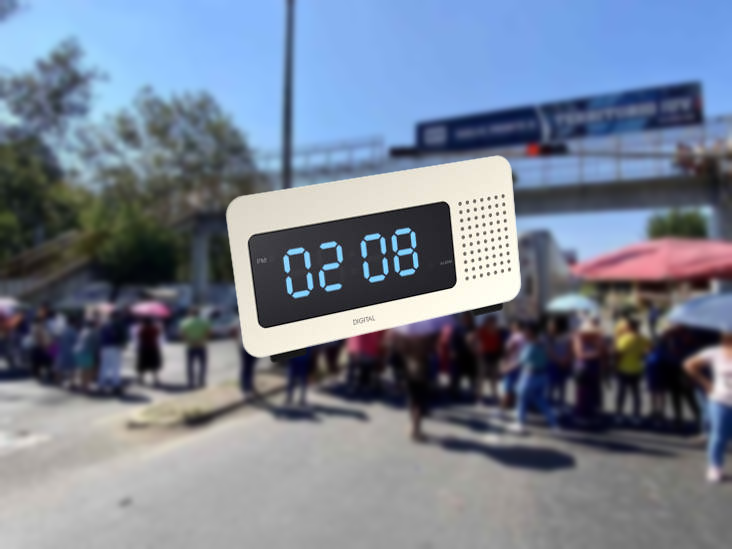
2:08
